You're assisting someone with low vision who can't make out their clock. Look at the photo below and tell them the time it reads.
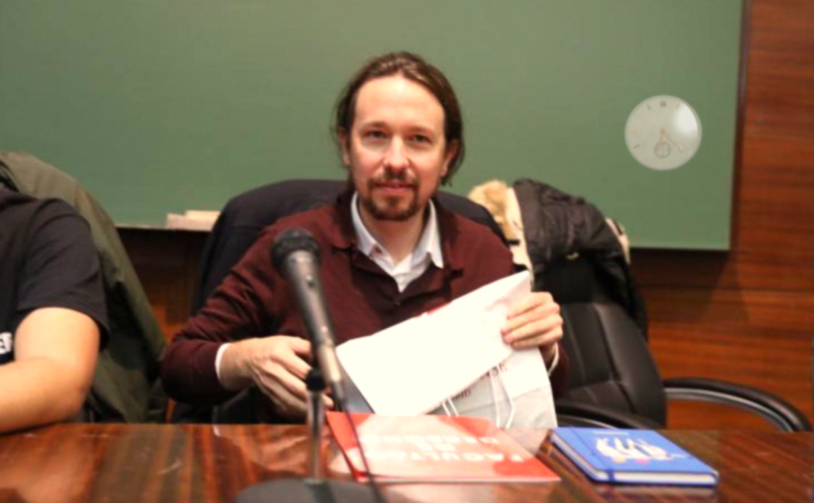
6:23
